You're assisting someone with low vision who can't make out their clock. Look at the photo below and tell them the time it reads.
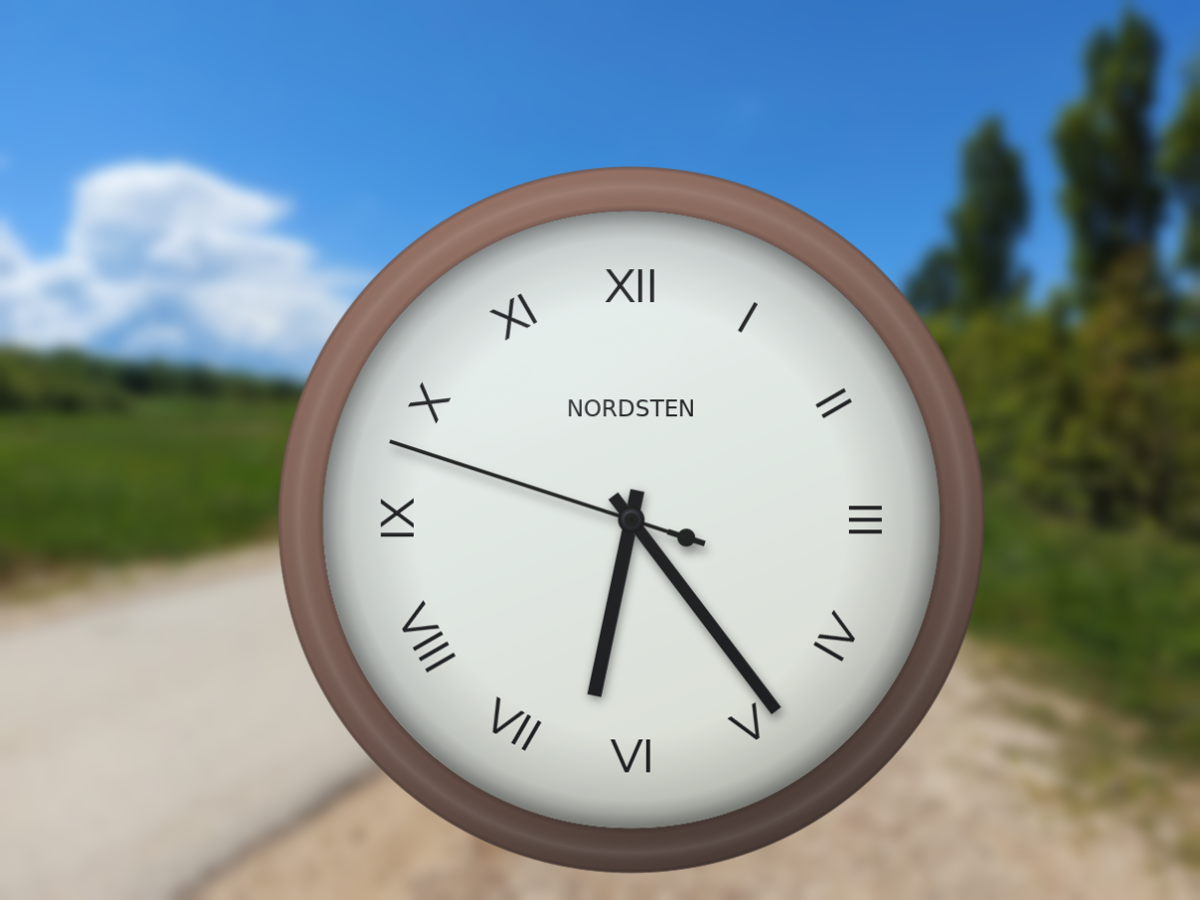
6:23:48
